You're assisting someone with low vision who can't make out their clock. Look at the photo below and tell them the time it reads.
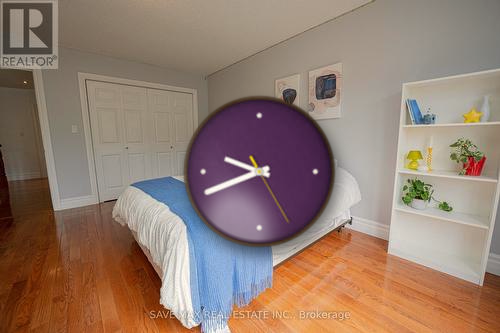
9:41:25
